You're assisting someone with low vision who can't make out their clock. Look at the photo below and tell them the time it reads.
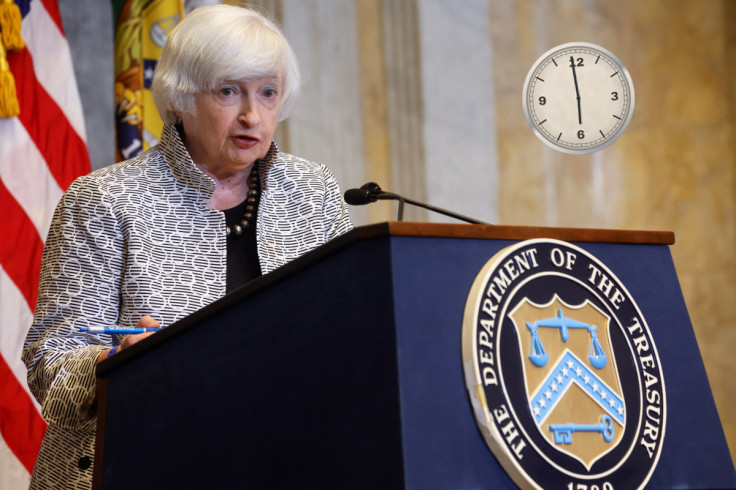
5:59
